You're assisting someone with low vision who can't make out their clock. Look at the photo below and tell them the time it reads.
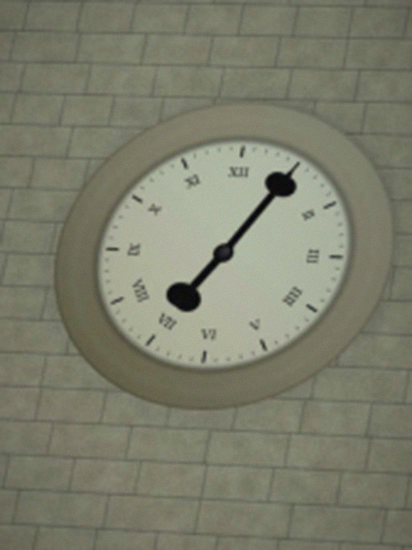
7:05
